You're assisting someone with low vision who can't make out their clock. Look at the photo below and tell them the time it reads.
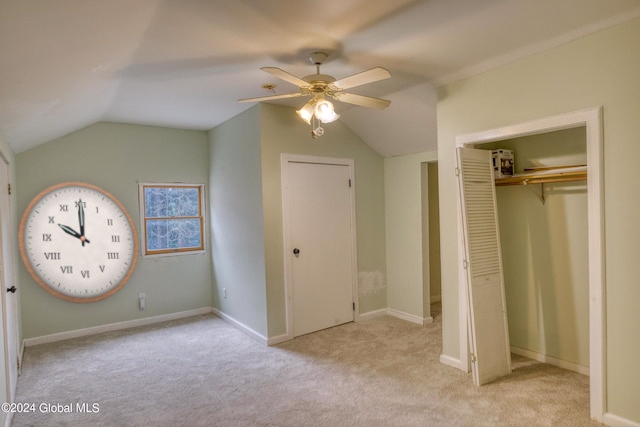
10:00
